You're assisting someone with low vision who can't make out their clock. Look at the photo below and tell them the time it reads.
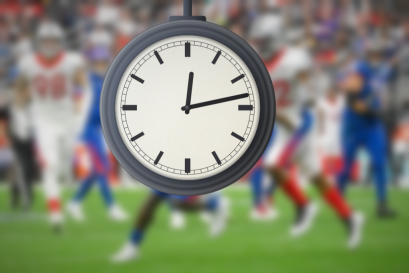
12:13
